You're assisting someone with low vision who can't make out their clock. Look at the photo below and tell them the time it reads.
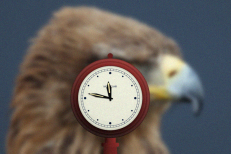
11:47
